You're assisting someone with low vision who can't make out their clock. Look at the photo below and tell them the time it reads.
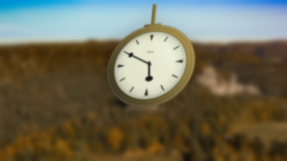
5:50
